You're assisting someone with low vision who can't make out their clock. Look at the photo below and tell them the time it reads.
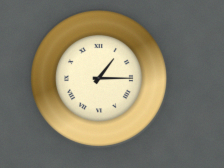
1:15
